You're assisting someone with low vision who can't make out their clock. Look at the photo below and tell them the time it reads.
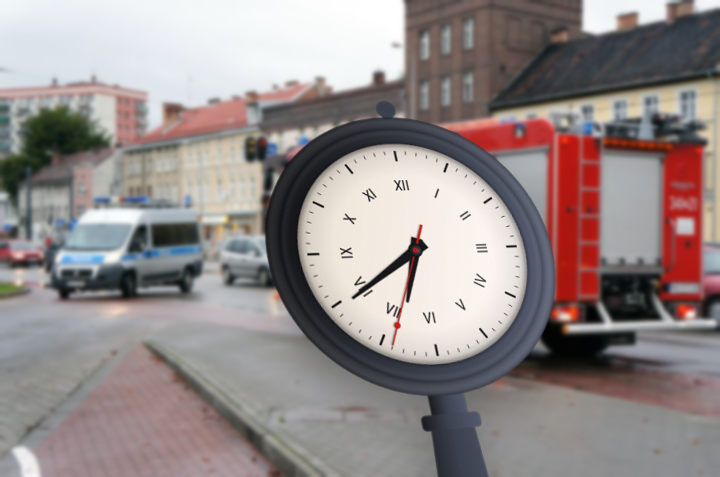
6:39:34
